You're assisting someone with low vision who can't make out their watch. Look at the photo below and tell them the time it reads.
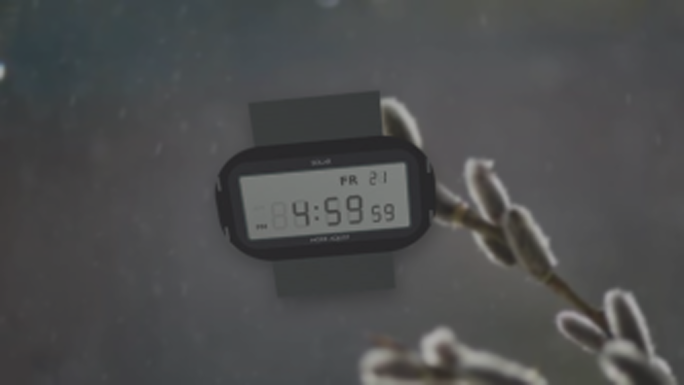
4:59:59
